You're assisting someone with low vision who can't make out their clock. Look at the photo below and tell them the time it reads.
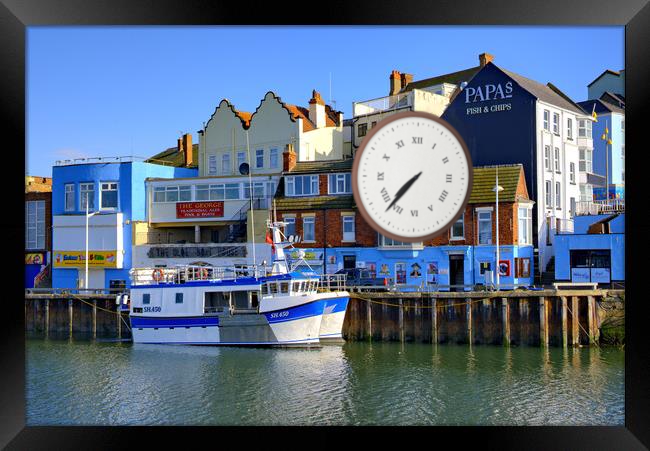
7:37
